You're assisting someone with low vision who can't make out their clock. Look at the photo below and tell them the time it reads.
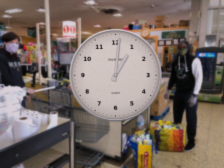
1:01
